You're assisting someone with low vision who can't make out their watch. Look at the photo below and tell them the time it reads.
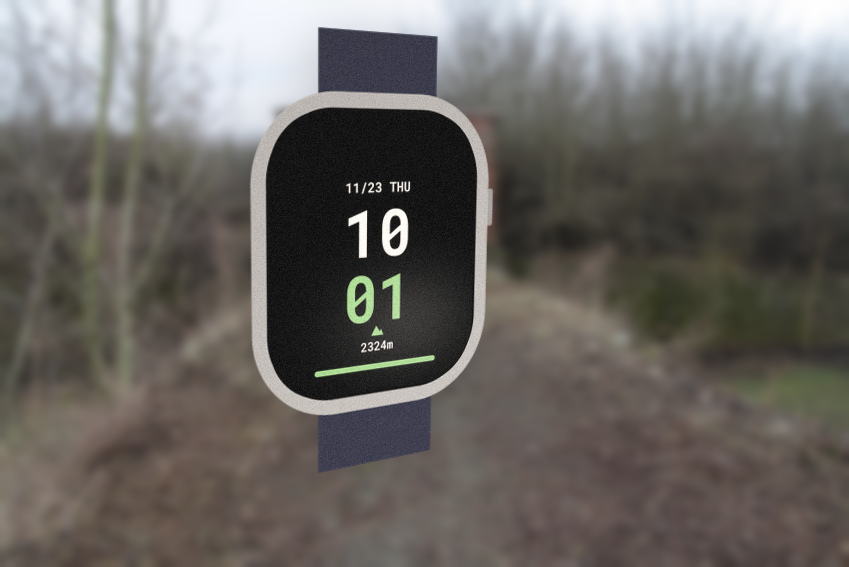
10:01
